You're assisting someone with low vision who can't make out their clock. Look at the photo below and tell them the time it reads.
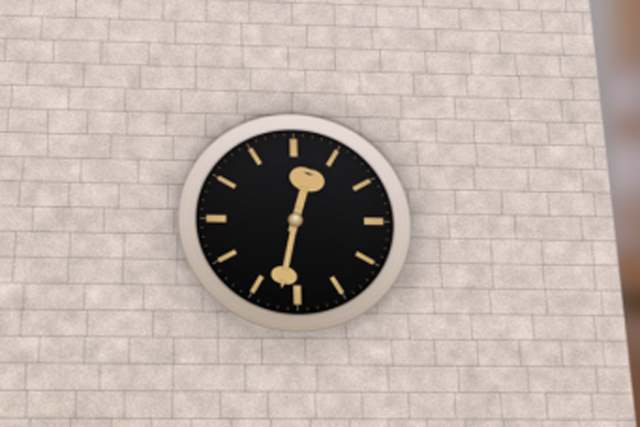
12:32
